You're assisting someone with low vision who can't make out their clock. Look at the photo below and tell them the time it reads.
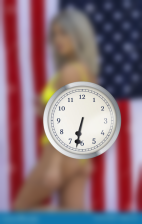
6:32
